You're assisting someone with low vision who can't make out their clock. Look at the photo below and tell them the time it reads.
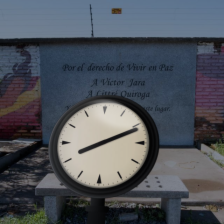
8:11
